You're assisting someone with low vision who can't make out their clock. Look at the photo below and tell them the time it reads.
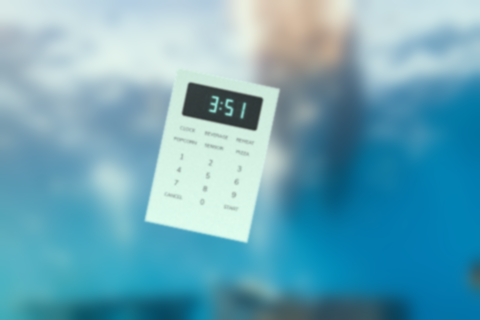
3:51
